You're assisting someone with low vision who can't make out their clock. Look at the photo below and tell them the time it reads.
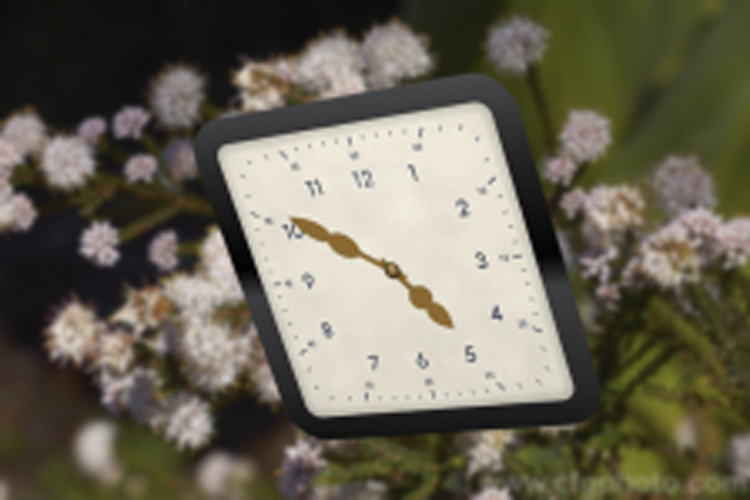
4:51
